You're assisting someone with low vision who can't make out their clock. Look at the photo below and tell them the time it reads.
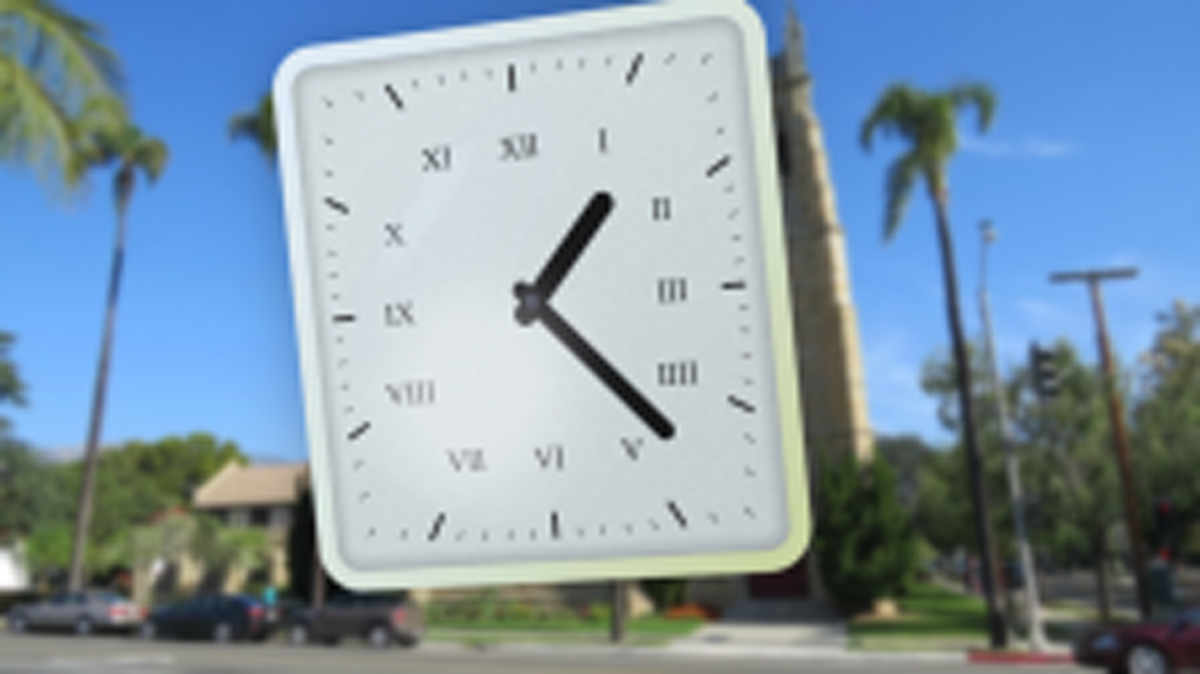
1:23
